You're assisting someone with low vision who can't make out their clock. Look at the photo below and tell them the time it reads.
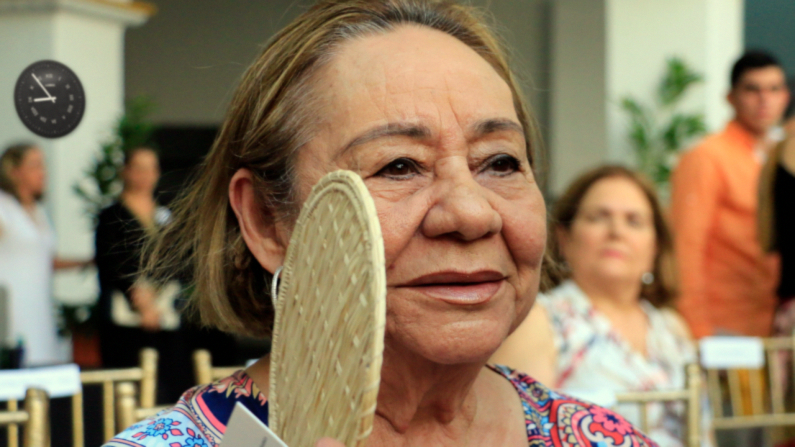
8:54
